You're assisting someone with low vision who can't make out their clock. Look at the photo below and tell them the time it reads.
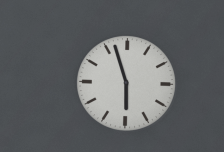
5:57
